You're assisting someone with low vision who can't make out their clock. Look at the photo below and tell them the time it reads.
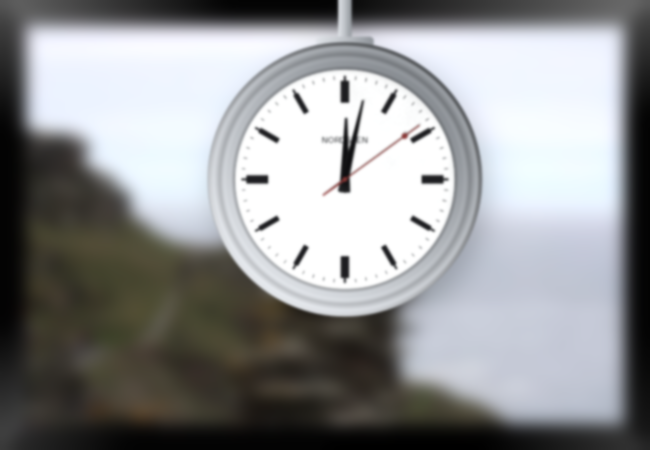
12:02:09
